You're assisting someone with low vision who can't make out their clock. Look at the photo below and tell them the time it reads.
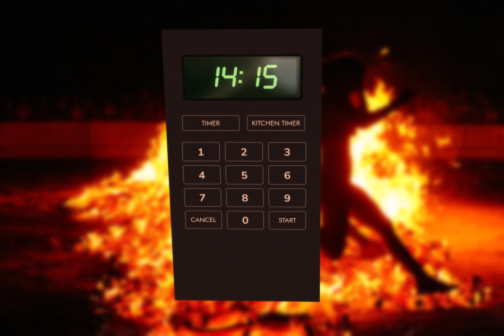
14:15
